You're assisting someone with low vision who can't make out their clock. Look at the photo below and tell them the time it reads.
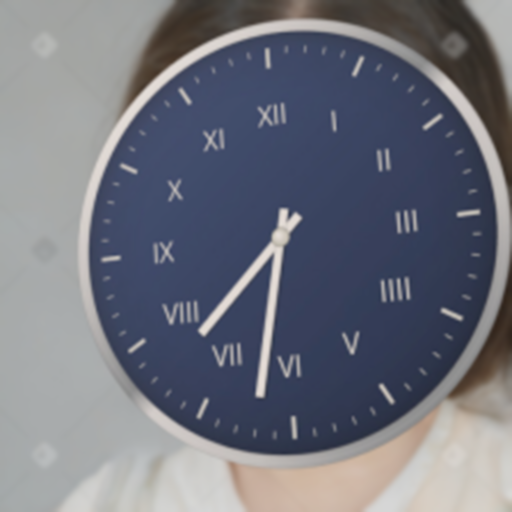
7:32
